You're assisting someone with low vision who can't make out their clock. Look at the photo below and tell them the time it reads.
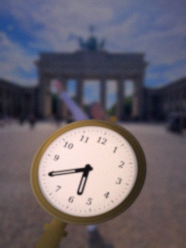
5:40
